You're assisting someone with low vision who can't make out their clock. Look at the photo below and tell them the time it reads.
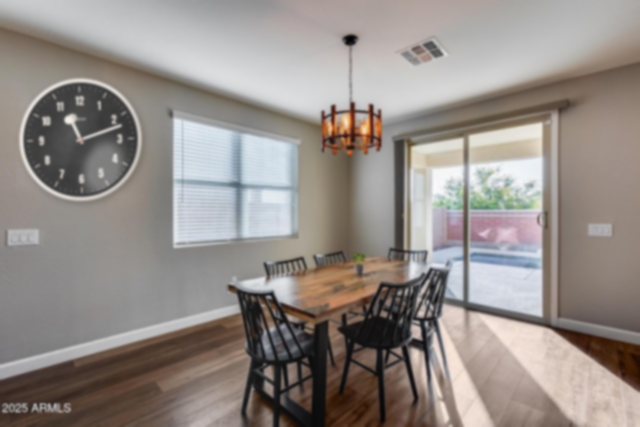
11:12
